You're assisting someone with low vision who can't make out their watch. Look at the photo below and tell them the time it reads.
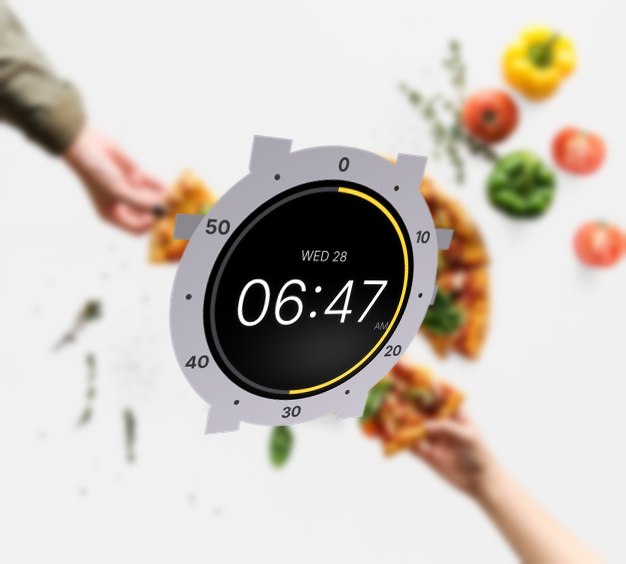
6:47
